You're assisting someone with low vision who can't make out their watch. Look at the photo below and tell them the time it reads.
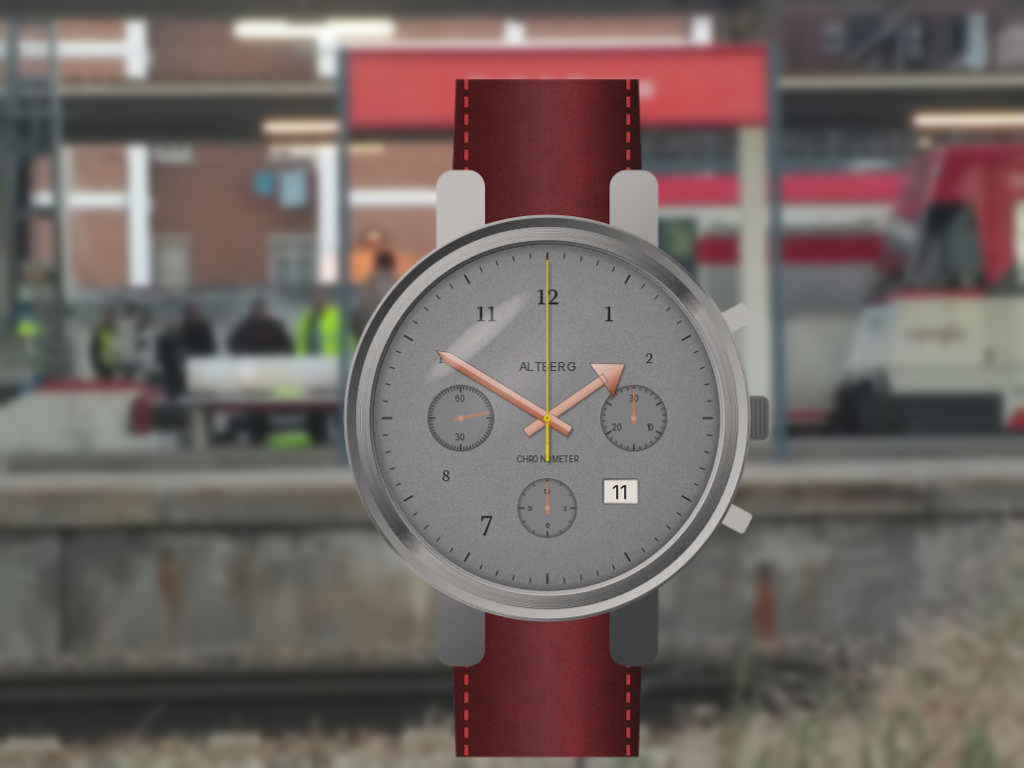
1:50:13
